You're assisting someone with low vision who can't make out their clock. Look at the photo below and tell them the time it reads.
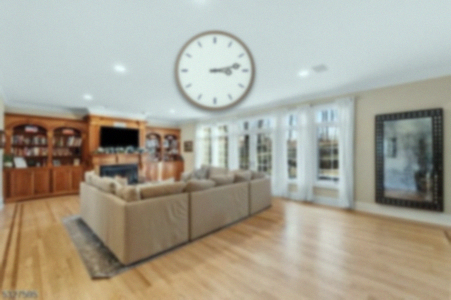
3:13
